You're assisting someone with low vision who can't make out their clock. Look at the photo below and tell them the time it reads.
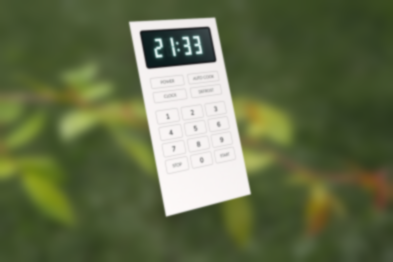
21:33
